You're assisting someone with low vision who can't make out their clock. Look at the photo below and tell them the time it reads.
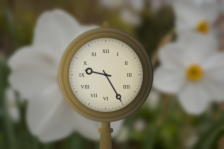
9:25
